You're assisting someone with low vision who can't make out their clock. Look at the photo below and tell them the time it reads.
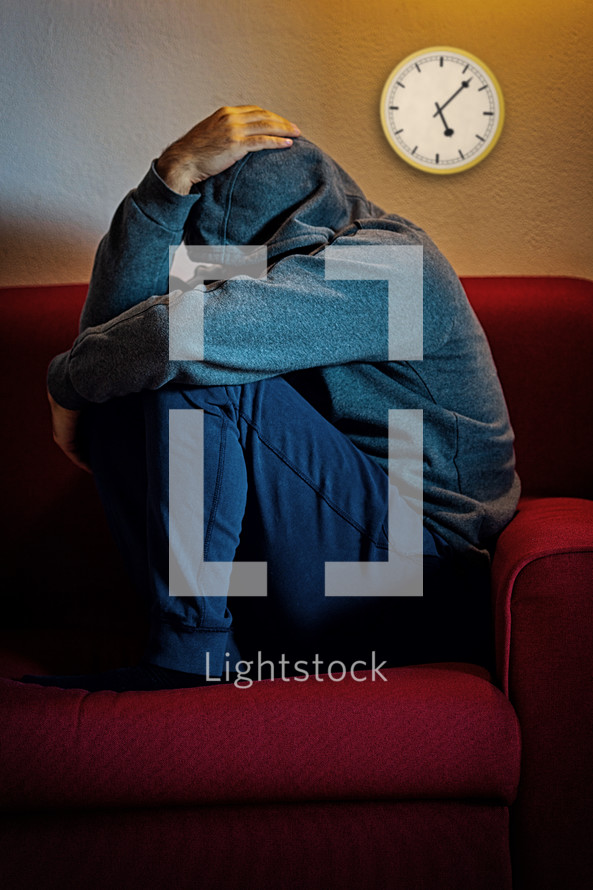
5:07
